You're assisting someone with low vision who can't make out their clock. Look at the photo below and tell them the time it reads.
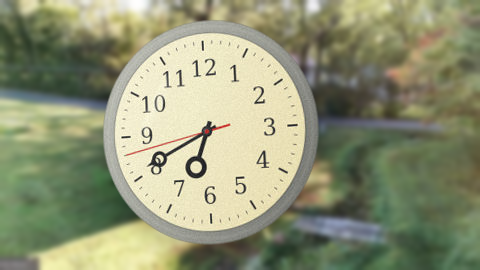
6:40:43
